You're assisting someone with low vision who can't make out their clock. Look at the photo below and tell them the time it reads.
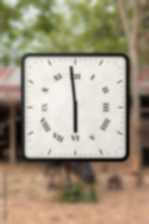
5:59
